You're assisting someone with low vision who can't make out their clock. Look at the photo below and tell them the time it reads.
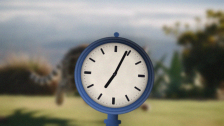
7:04
